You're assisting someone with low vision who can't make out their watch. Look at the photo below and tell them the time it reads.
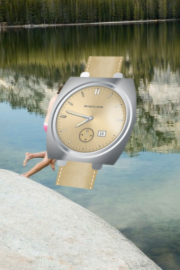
7:47
